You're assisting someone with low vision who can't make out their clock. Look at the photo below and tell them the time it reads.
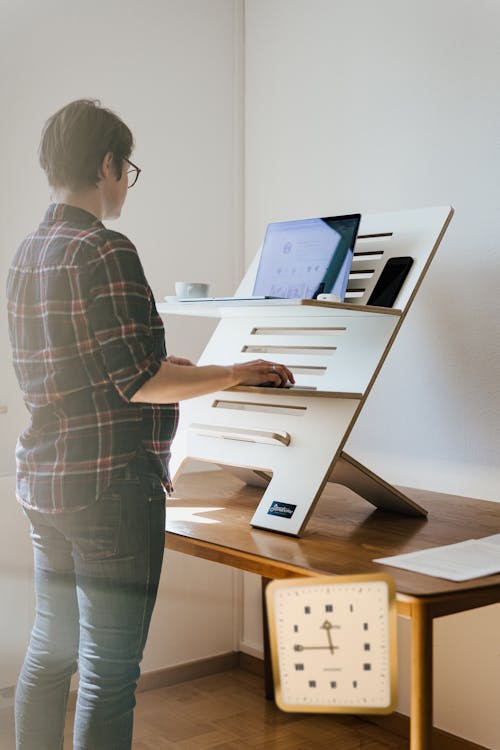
11:45
